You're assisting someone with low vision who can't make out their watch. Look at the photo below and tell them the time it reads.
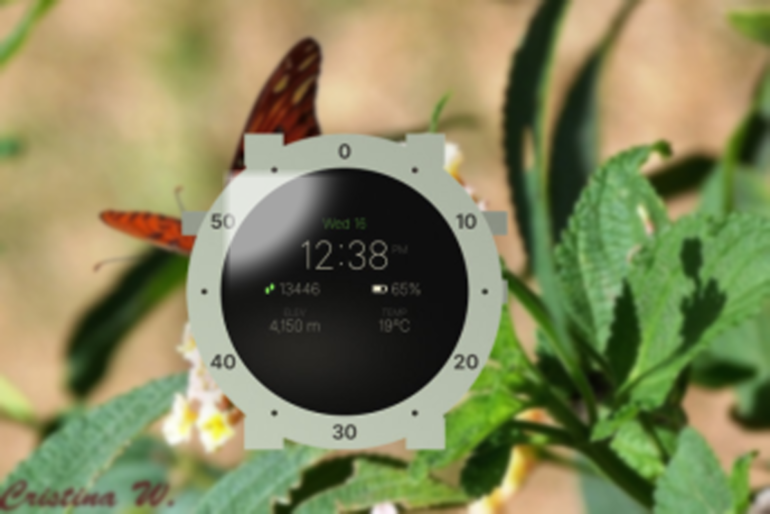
12:38
